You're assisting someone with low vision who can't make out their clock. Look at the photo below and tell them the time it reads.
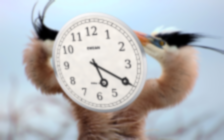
5:20
